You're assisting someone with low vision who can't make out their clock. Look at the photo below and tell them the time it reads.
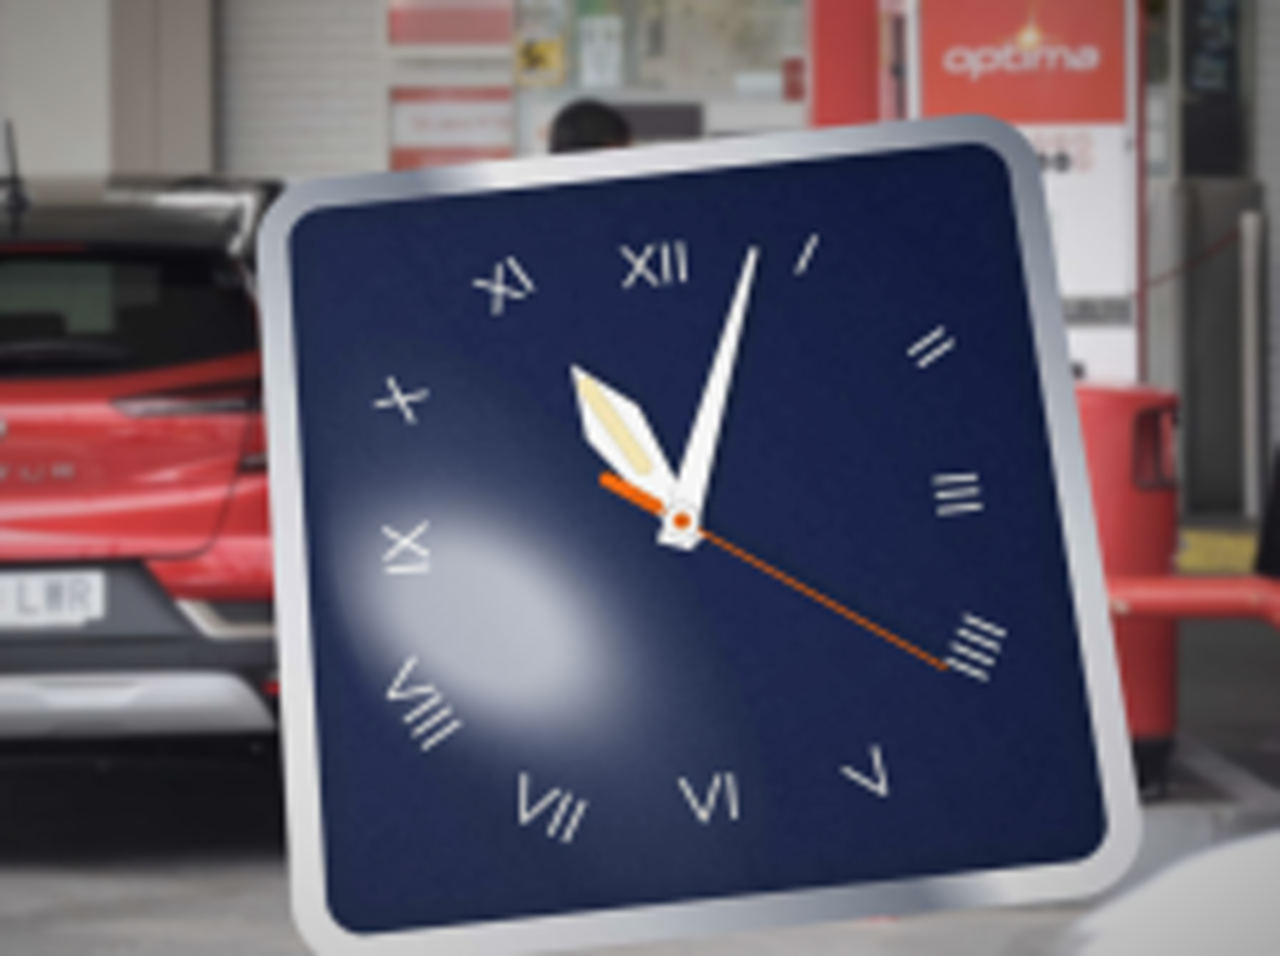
11:03:21
